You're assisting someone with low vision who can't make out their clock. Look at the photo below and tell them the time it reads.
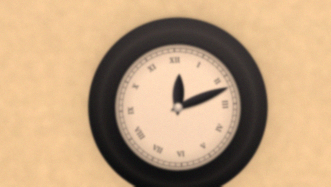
12:12
